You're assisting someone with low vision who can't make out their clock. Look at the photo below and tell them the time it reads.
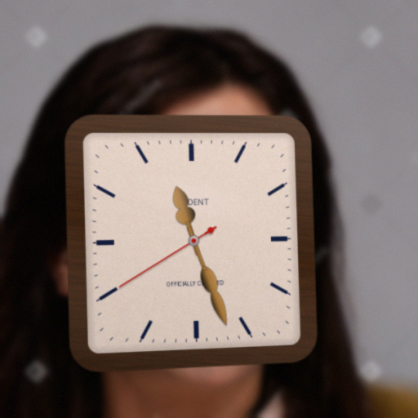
11:26:40
